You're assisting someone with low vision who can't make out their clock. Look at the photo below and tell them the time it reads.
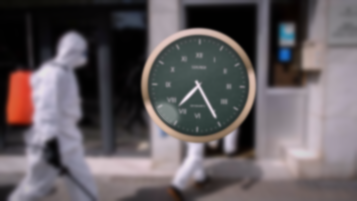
7:25
